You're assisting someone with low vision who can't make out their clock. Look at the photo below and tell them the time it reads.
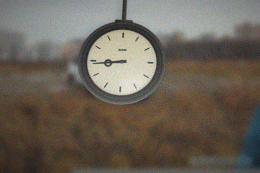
8:44
